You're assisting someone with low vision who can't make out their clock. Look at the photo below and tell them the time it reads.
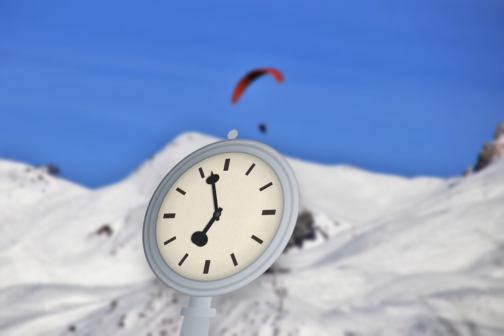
6:57
